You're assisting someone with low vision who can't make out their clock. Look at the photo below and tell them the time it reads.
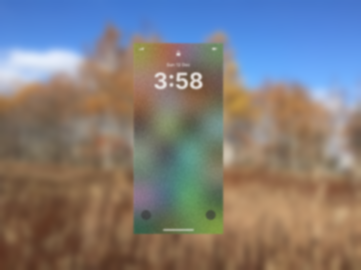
3:58
